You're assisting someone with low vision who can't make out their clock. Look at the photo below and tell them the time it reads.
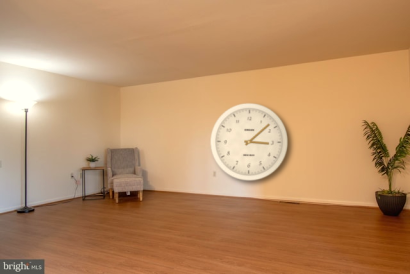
3:08
